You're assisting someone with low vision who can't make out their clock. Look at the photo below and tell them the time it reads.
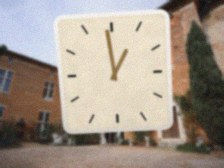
12:59
